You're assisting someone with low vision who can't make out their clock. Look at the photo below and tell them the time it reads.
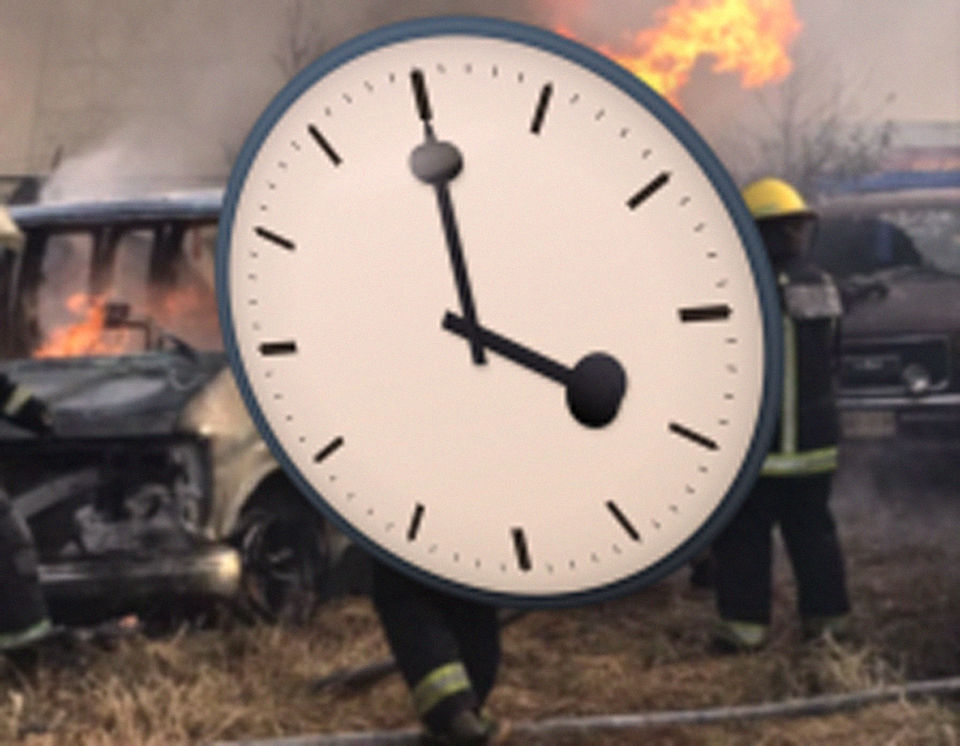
4:00
